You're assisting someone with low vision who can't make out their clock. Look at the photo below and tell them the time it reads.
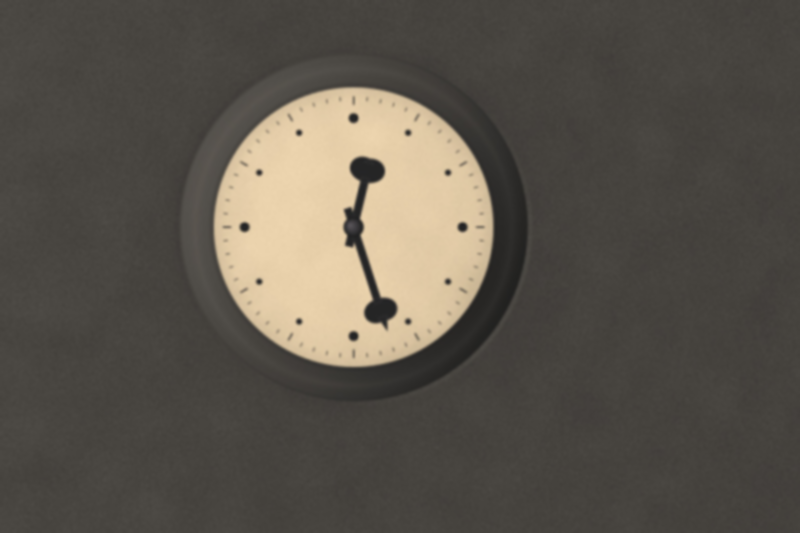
12:27
